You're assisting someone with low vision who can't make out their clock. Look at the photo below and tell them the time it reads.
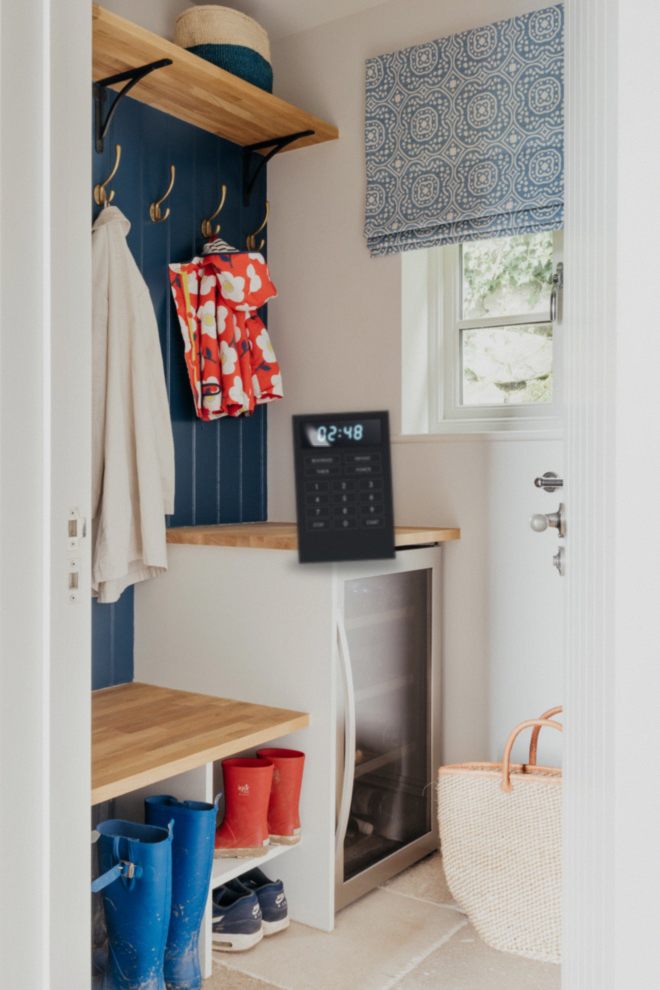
2:48
